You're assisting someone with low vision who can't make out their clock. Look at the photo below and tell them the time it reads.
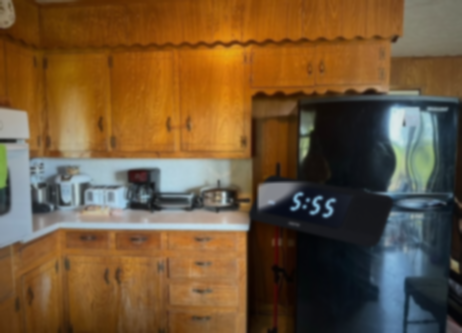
5:55
